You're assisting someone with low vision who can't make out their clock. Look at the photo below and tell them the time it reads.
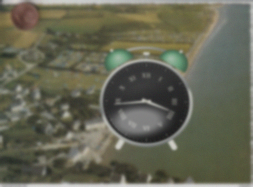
3:44
